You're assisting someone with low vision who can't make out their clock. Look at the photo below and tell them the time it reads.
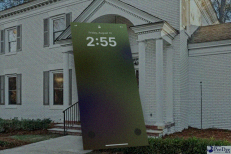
2:55
